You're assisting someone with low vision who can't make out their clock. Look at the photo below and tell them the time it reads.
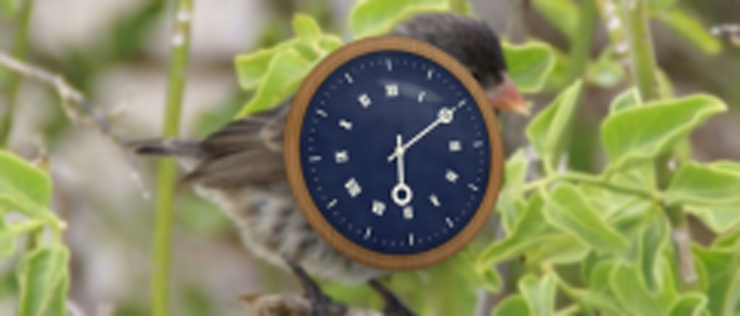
6:10
